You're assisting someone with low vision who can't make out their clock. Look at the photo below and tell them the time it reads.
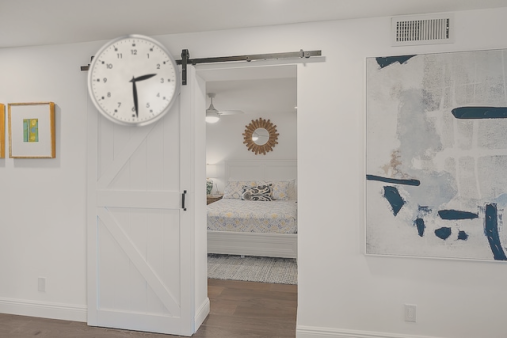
2:29
